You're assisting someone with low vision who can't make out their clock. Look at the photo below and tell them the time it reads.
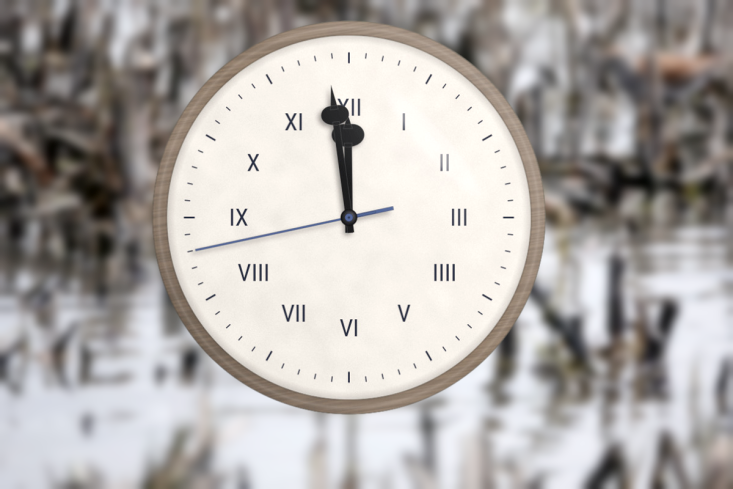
11:58:43
